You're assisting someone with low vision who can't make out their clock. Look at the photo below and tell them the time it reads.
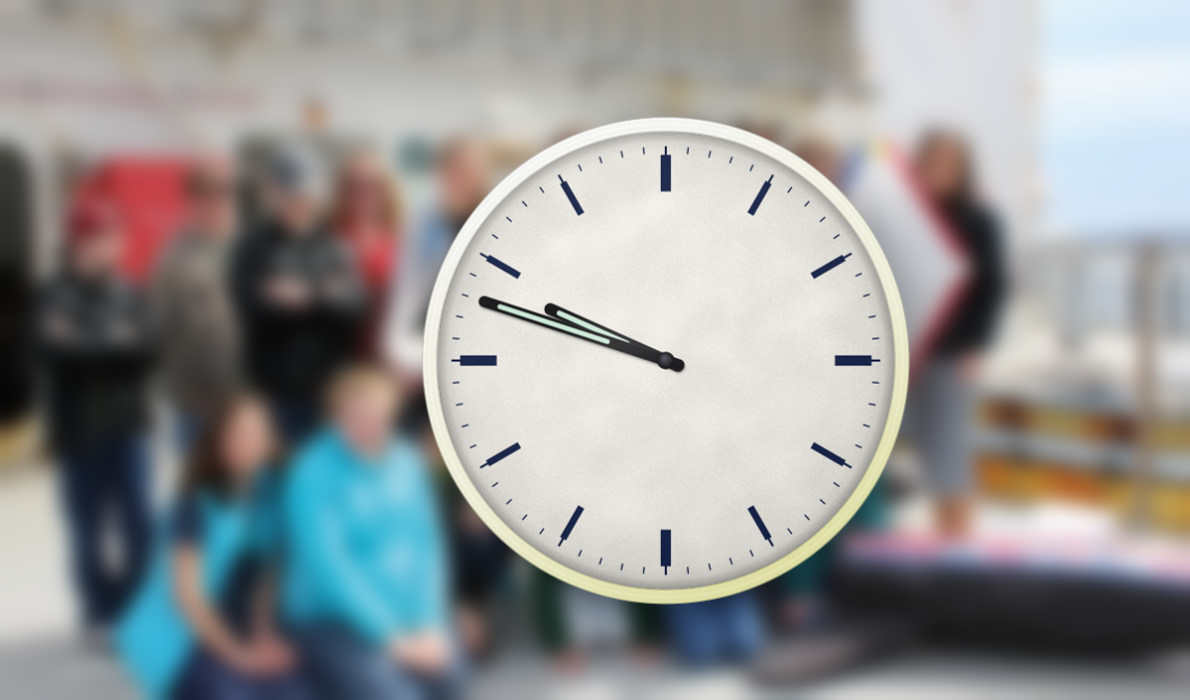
9:48
